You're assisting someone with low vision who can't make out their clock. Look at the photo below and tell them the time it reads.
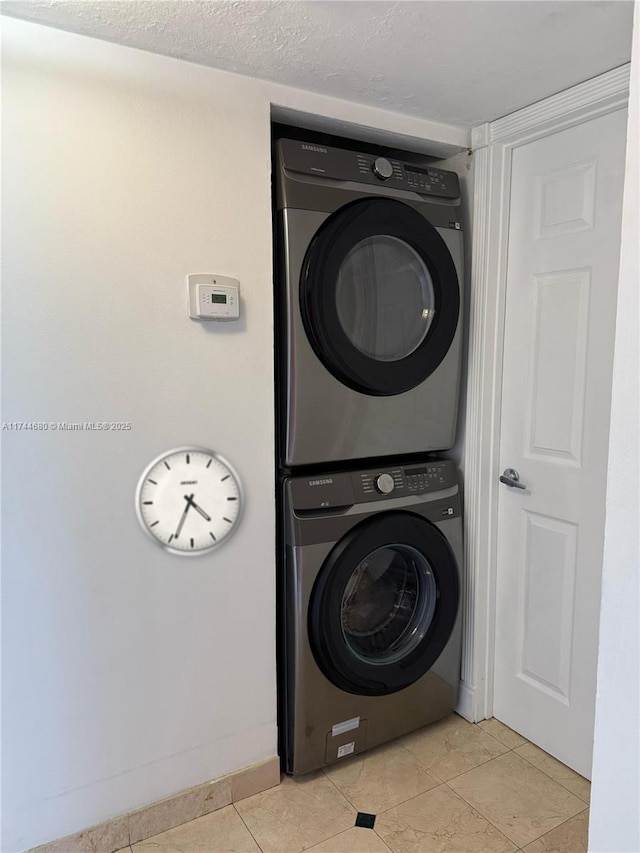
4:34
